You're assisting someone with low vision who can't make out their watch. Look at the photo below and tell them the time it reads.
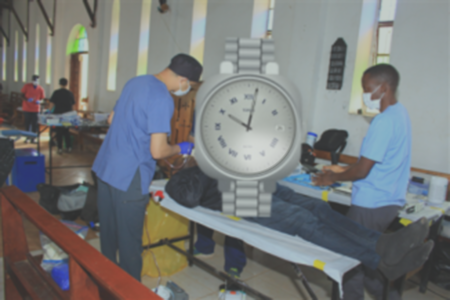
10:02
